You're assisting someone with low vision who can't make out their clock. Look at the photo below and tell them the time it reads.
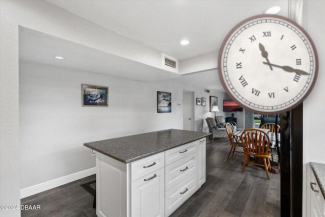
11:18
